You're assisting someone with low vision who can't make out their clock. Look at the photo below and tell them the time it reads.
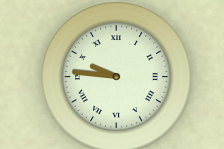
9:46
